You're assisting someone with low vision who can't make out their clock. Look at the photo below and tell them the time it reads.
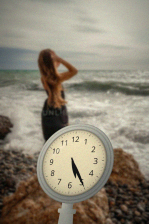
5:25
